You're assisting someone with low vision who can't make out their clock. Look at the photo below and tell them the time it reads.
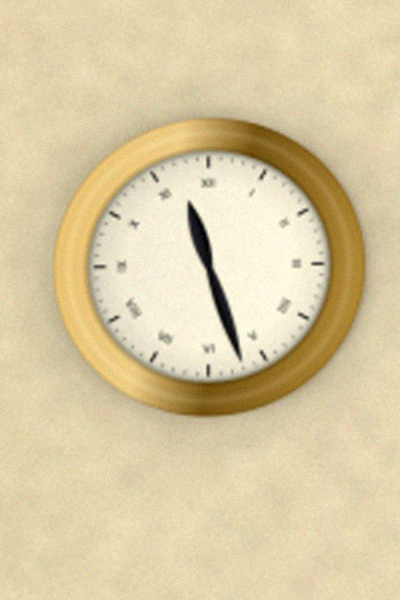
11:27
